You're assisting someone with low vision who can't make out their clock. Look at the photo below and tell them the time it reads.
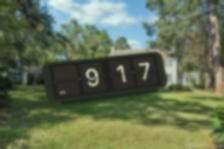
9:17
